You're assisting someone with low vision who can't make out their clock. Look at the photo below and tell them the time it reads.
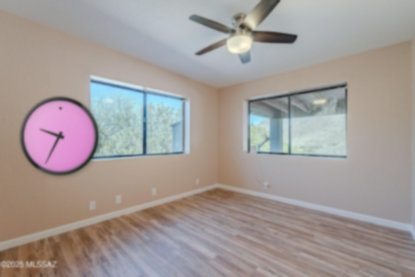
9:34
